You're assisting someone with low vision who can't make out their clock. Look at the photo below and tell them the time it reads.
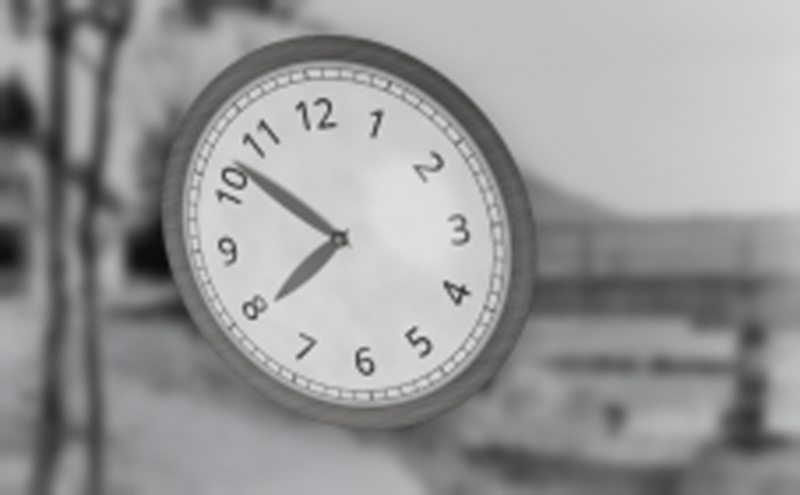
7:52
